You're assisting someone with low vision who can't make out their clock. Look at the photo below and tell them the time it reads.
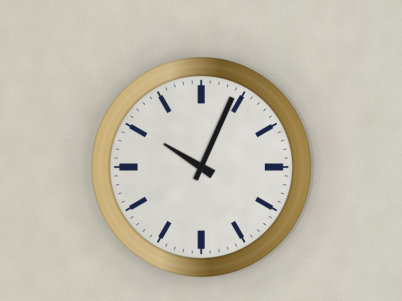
10:04
